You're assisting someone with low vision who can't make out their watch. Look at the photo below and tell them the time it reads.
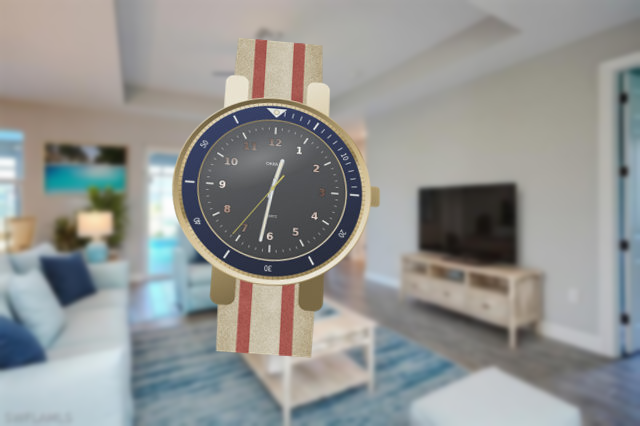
12:31:36
